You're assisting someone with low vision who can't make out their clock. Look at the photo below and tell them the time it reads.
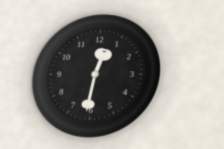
12:31
